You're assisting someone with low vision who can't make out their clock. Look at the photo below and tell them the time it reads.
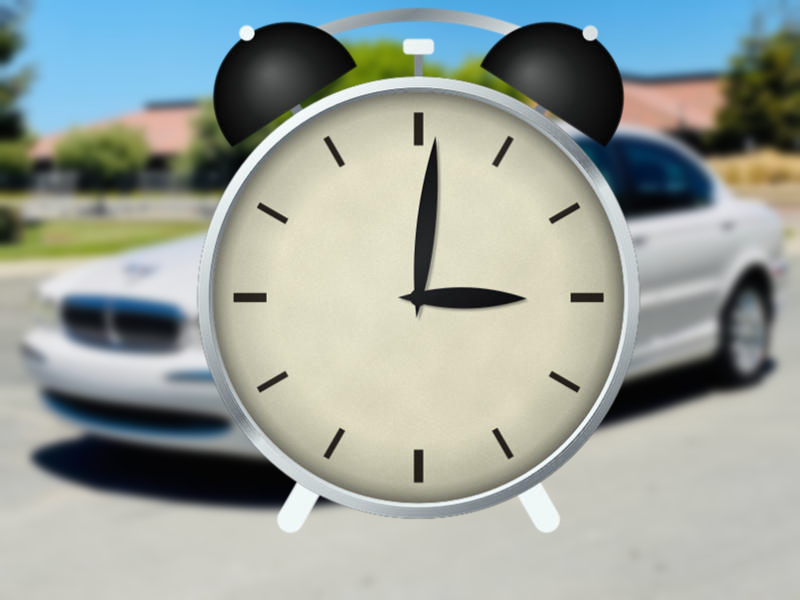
3:01
